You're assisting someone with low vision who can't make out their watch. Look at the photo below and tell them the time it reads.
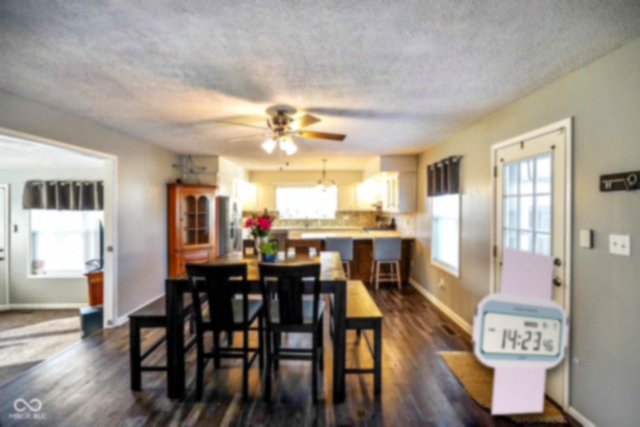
14:23
